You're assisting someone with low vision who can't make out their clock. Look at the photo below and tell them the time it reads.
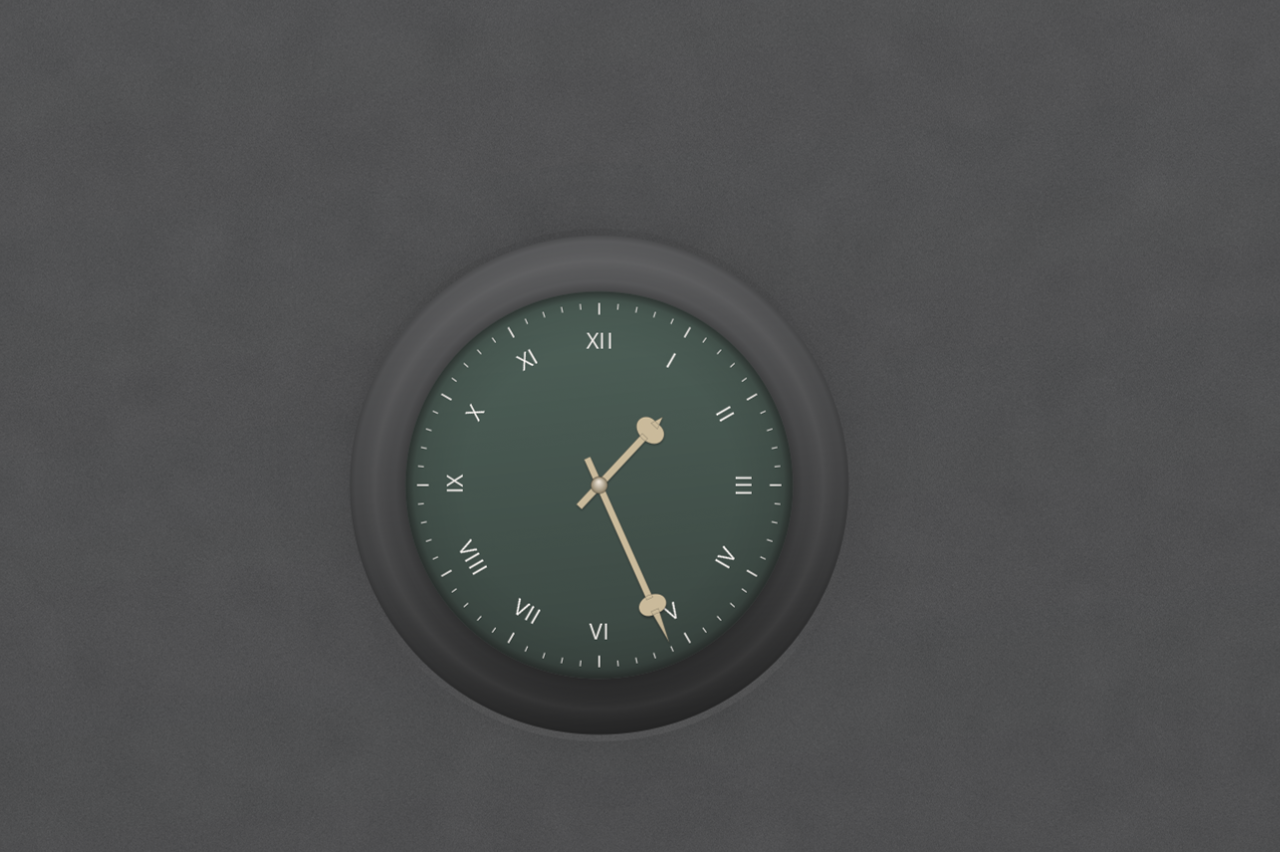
1:26
